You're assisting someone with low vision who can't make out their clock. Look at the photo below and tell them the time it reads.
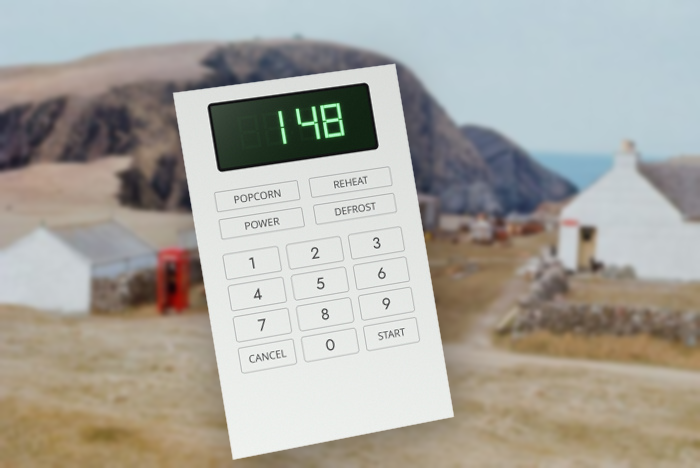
1:48
